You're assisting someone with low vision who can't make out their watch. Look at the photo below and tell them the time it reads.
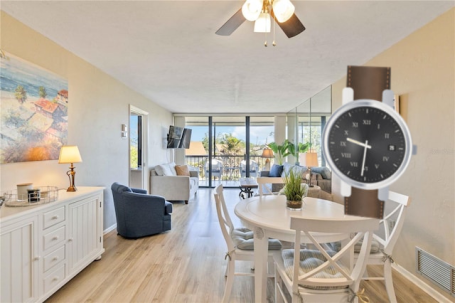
9:31
